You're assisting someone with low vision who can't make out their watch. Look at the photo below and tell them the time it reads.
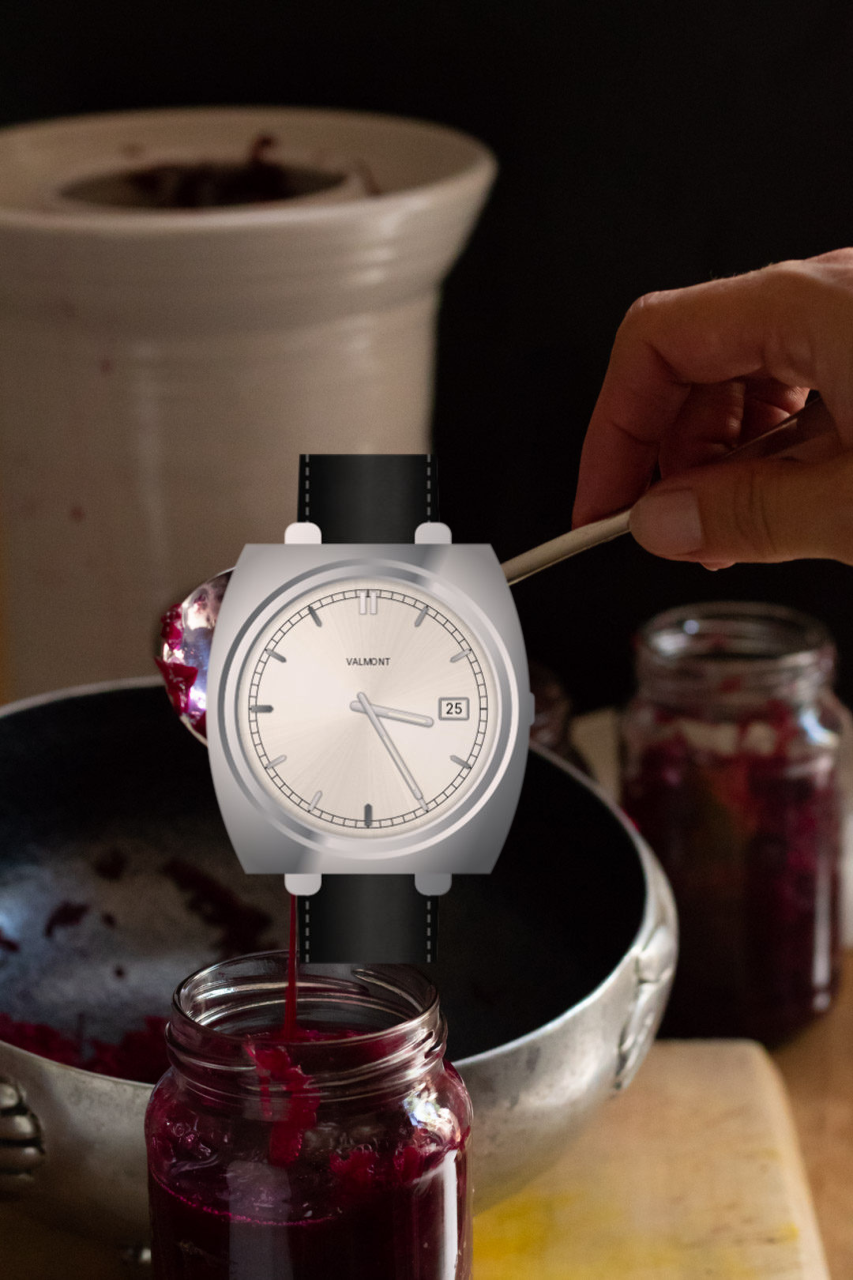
3:25
